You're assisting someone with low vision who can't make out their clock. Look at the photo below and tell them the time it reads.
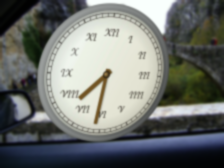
7:31
